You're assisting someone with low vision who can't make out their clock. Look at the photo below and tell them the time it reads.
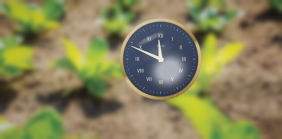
11:49
